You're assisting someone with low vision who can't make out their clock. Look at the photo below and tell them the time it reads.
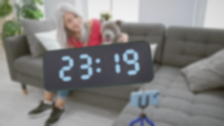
23:19
